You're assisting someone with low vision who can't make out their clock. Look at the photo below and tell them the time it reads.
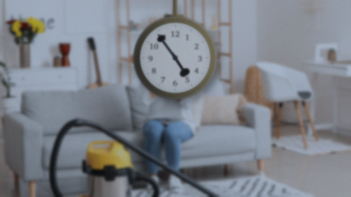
4:54
